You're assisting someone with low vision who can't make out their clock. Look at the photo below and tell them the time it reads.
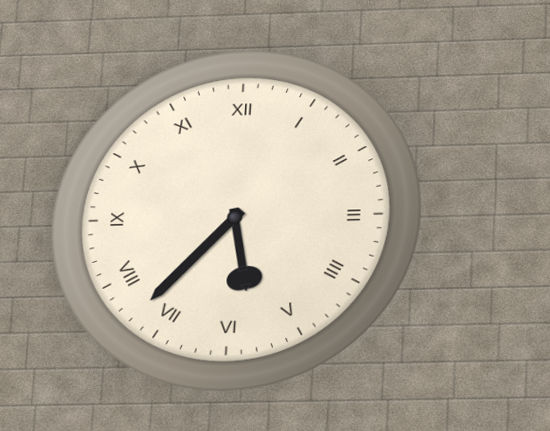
5:37
